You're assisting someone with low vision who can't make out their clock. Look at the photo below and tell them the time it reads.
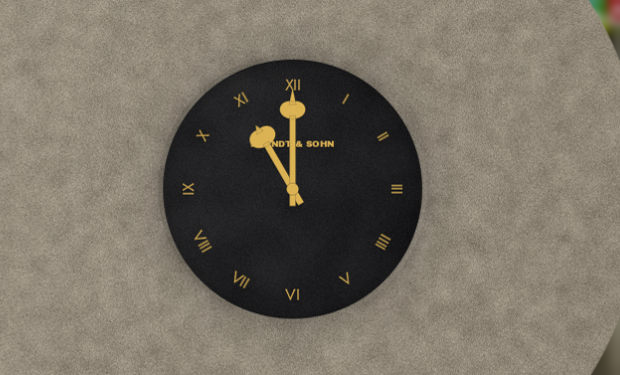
11:00
